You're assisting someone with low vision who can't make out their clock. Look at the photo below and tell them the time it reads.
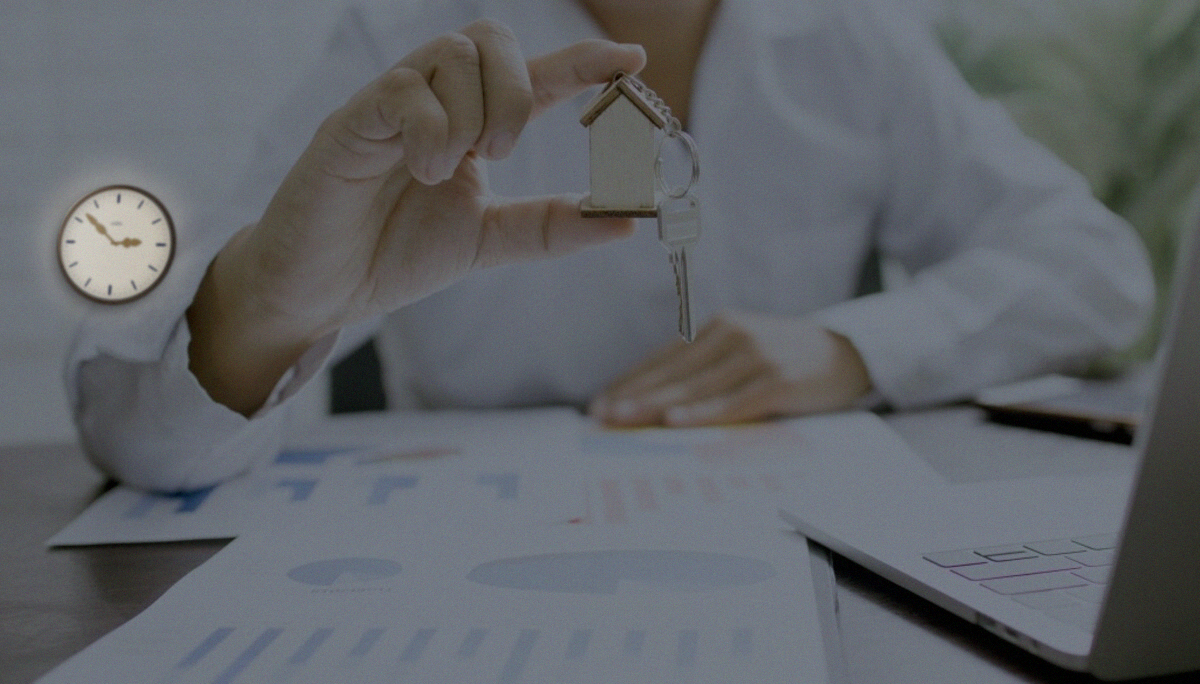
2:52
